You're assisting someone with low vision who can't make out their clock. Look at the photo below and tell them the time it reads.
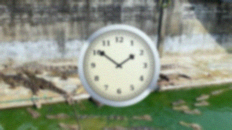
1:51
